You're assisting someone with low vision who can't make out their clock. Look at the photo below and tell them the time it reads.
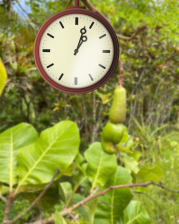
1:03
